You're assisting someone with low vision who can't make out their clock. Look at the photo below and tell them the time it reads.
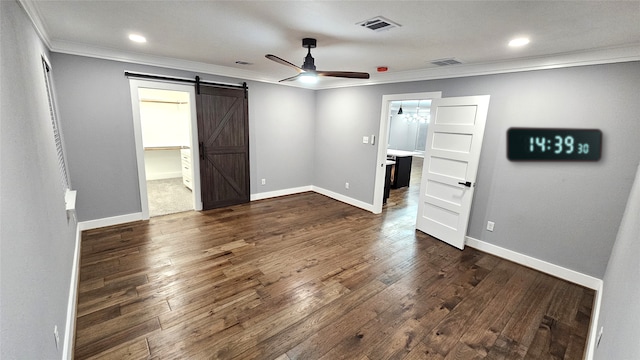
14:39
